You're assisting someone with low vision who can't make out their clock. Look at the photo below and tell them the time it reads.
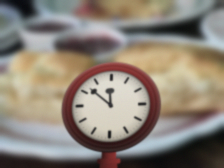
11:52
